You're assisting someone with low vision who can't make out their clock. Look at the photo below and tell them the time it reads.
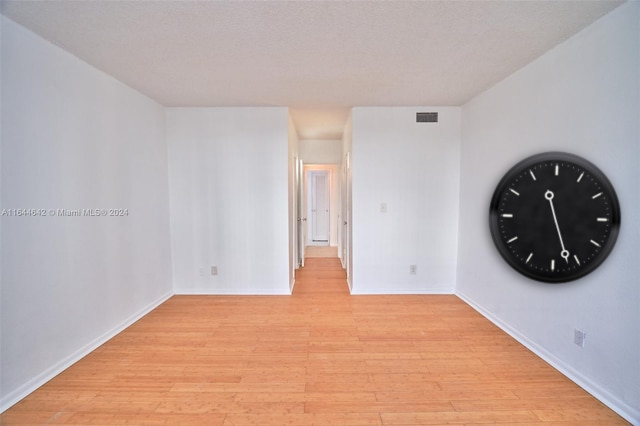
11:27
